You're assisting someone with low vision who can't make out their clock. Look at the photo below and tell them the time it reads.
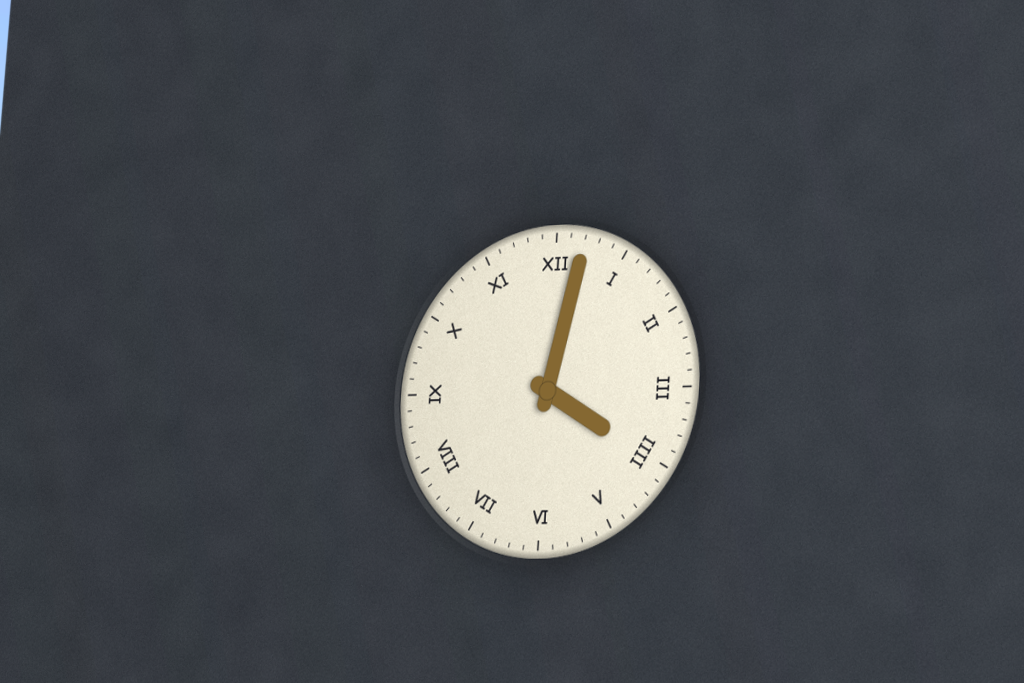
4:02
